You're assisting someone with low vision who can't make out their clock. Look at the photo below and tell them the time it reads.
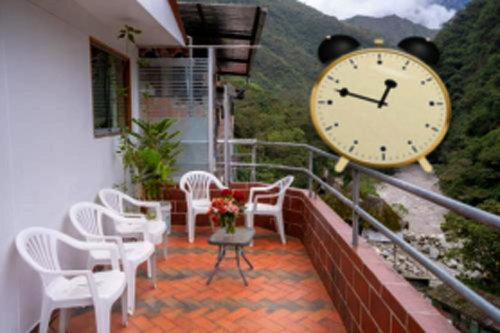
12:48
